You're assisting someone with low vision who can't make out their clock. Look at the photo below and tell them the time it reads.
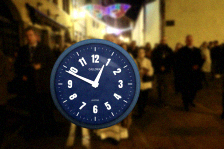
12:49
